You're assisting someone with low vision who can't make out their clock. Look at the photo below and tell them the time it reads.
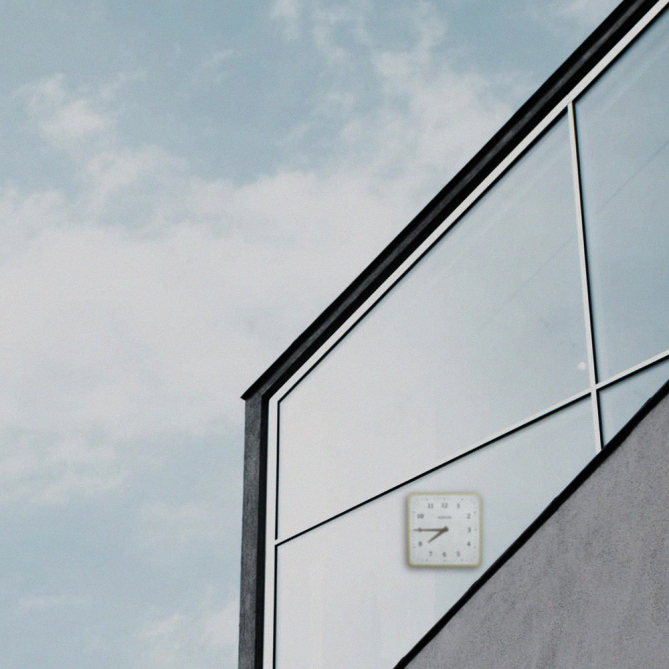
7:45
